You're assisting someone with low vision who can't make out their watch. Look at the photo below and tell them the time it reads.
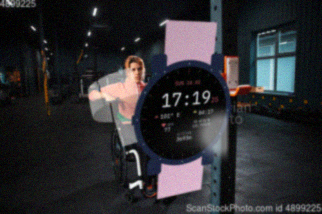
17:19
